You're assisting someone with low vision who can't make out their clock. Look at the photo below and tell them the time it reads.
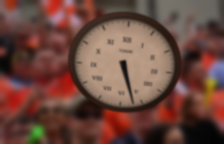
5:27
